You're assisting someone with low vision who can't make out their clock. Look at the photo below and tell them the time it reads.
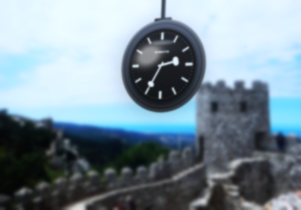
2:35
